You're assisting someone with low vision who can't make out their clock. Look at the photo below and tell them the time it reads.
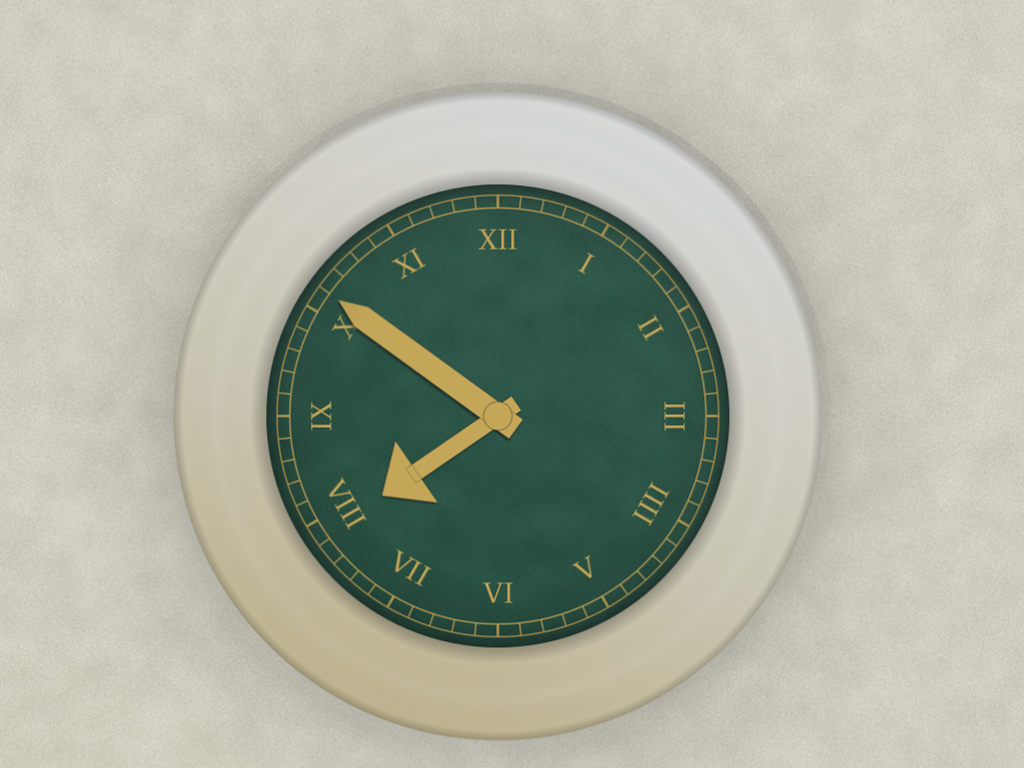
7:51
